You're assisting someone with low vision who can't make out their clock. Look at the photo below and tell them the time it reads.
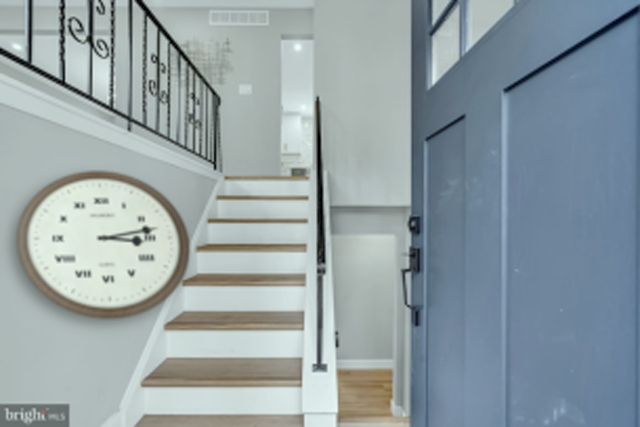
3:13
